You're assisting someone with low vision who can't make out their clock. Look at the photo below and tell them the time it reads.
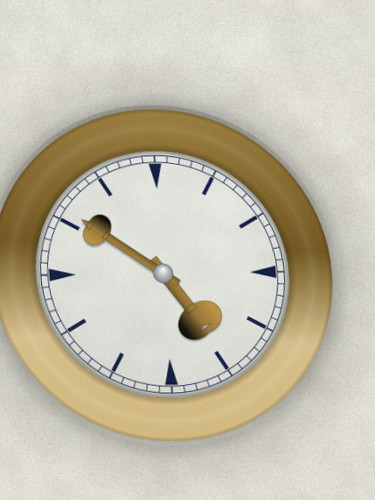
4:51
